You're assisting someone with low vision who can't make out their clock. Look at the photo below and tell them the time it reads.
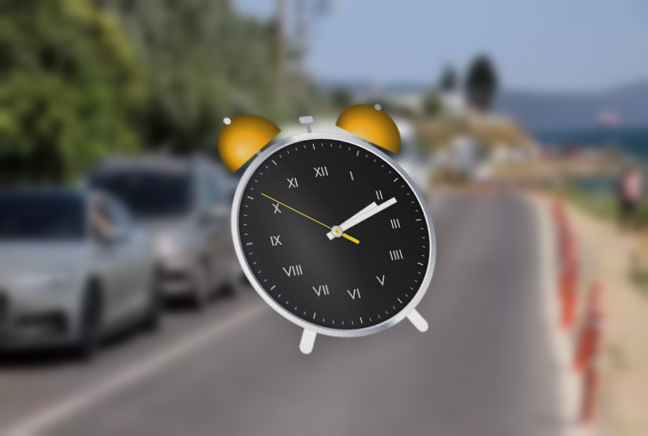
2:11:51
